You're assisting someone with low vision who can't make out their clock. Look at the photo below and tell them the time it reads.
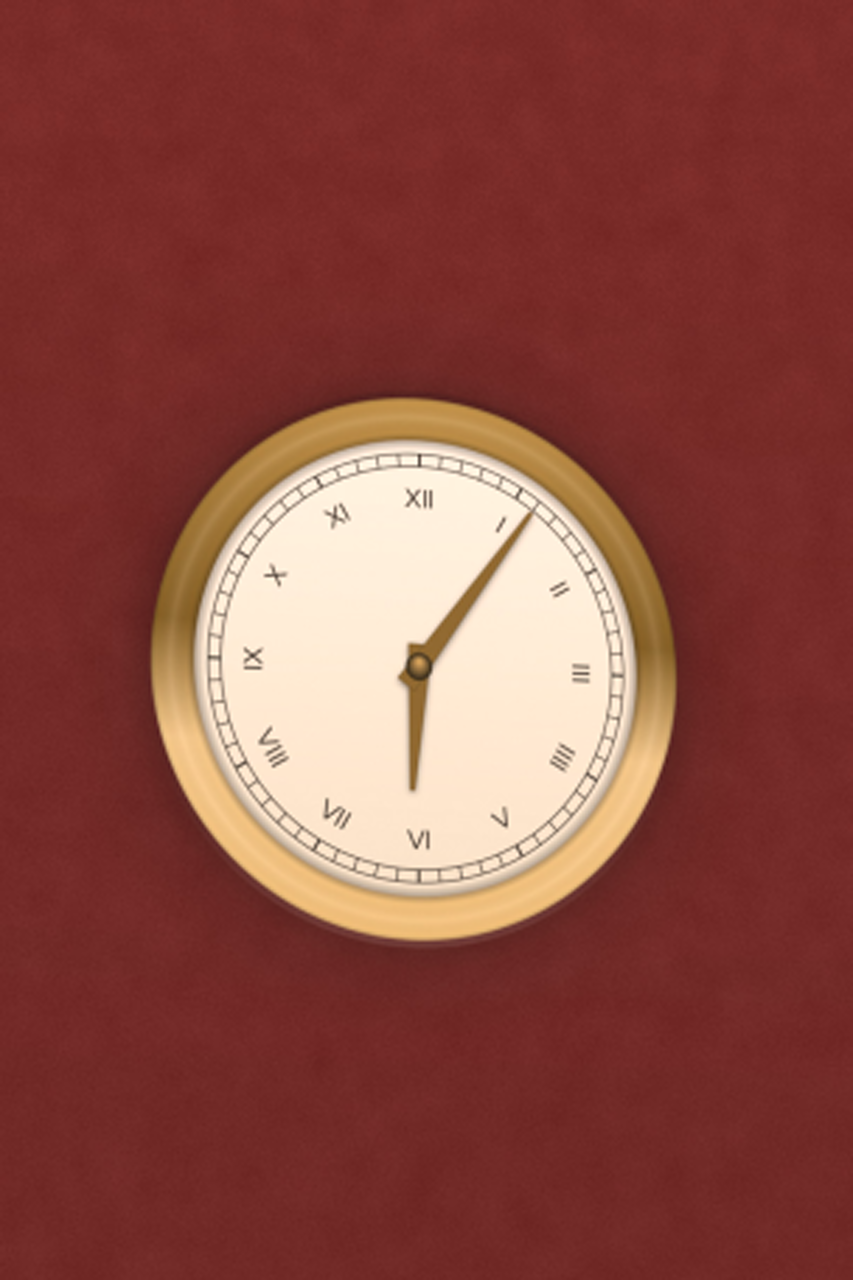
6:06
